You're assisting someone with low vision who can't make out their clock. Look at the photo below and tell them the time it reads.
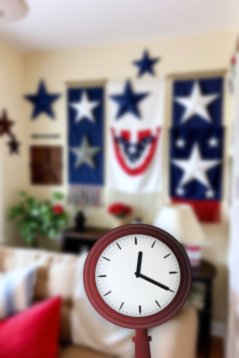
12:20
